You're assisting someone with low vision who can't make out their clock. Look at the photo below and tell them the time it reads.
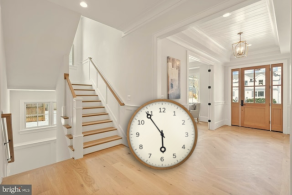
5:54
